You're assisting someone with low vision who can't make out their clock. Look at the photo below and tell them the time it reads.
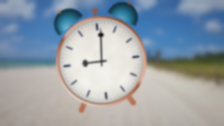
9:01
